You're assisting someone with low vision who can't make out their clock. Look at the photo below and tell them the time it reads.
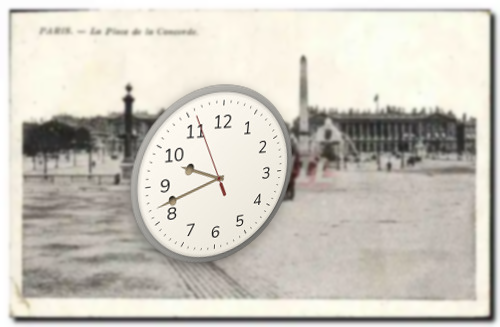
9:41:56
